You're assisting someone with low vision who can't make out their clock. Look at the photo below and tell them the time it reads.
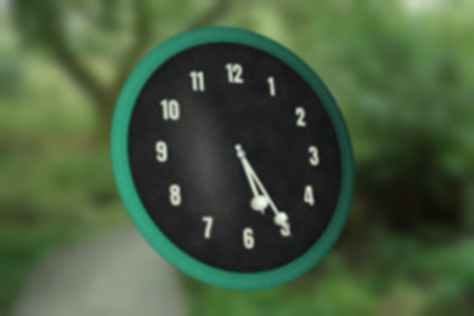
5:25
